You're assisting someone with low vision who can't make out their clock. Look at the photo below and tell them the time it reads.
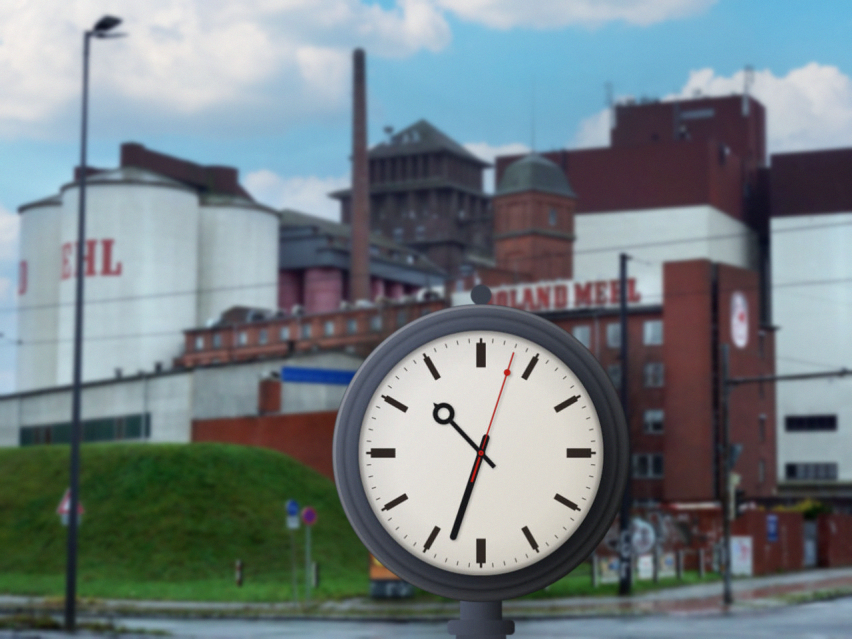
10:33:03
